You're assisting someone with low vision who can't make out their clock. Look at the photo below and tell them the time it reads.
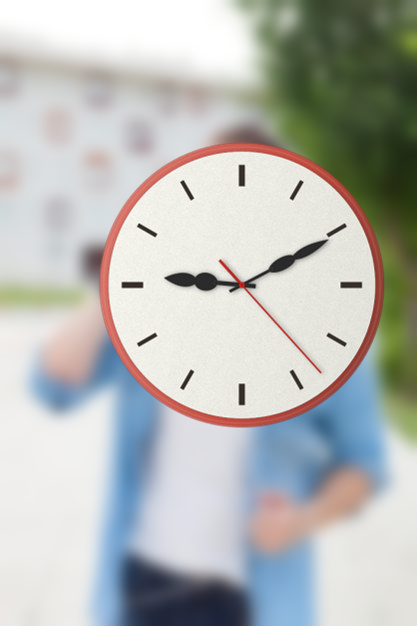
9:10:23
